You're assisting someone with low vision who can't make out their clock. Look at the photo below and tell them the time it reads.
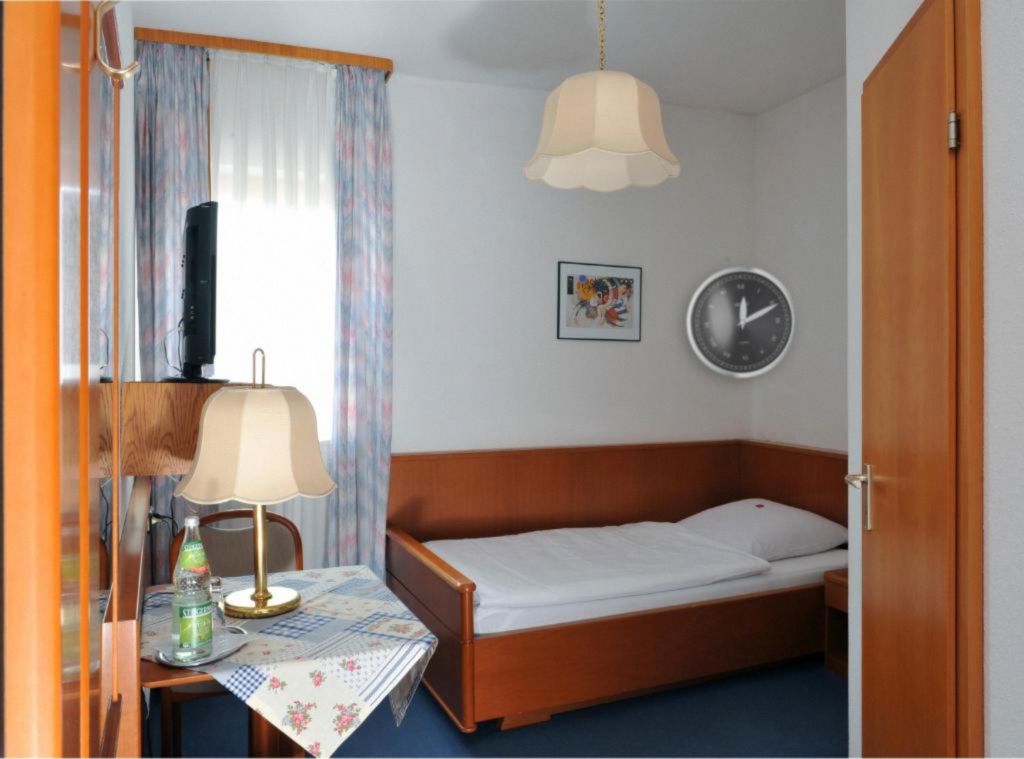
12:11
